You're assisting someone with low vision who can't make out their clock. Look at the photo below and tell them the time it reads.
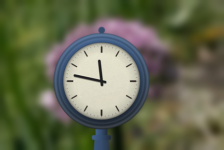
11:47
